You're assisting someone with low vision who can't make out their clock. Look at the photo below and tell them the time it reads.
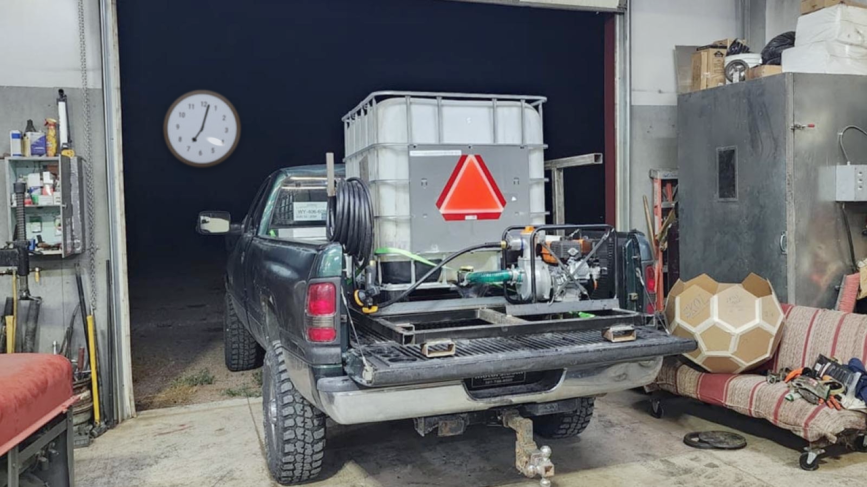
7:02
